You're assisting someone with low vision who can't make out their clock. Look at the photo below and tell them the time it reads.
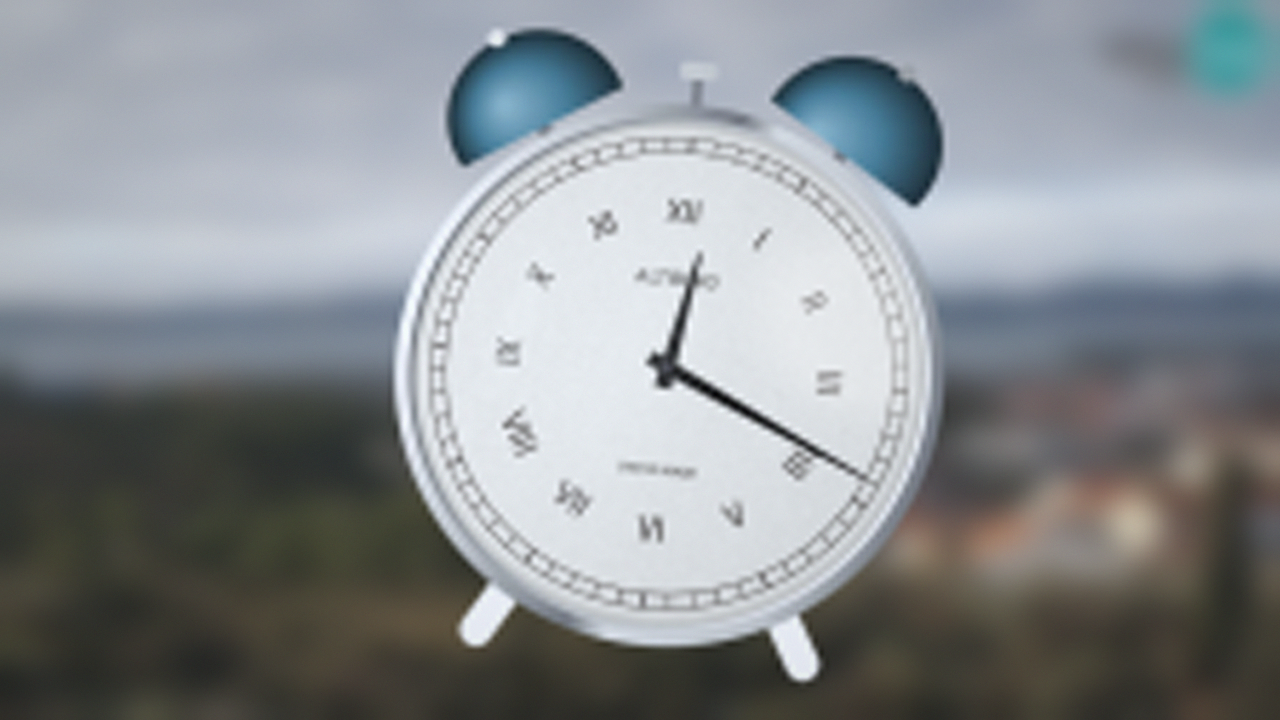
12:19
